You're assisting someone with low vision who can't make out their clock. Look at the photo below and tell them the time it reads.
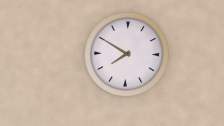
7:50
